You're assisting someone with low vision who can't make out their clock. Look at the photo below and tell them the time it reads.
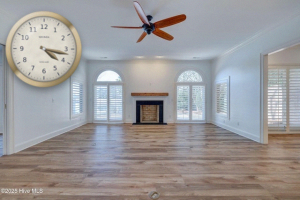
4:17
